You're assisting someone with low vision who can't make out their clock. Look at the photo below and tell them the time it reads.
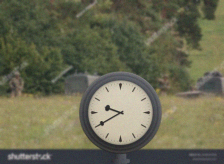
9:40
